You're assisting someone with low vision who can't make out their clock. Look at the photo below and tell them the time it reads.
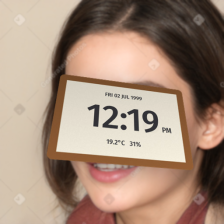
12:19
